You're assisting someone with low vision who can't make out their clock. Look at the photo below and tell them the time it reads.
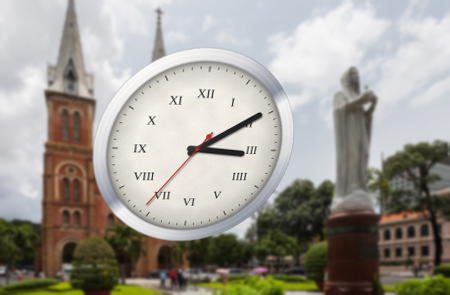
3:09:36
